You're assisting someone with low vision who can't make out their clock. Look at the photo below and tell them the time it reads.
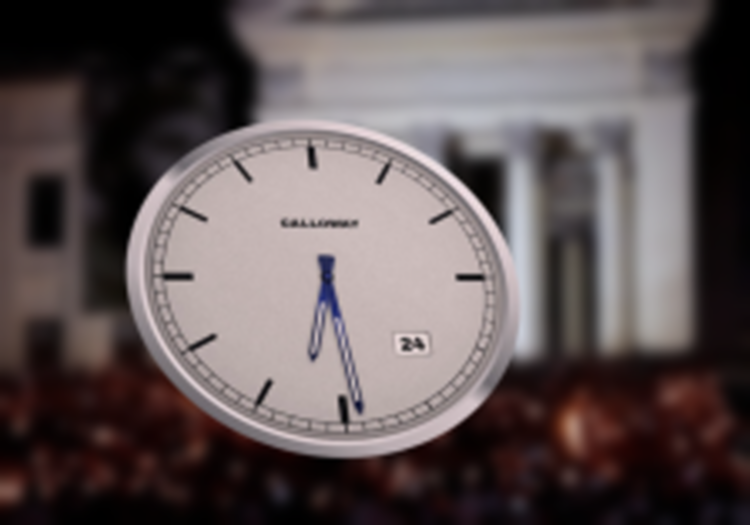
6:29
